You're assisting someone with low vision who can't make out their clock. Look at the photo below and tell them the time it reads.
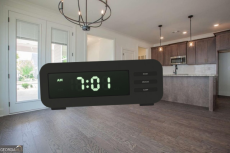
7:01
